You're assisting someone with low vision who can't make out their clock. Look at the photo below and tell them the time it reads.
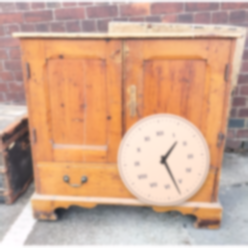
1:27
